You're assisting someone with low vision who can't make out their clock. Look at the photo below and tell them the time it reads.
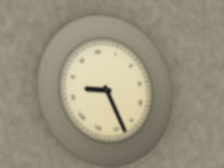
9:28
